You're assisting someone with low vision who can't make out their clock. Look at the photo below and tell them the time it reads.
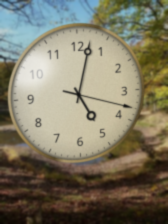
5:02:18
